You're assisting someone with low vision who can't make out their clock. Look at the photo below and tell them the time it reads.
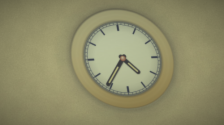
4:36
